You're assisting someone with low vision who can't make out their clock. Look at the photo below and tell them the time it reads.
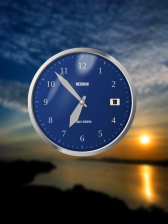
6:53
